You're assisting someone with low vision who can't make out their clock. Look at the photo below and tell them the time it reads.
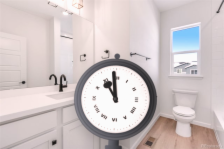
10:59
